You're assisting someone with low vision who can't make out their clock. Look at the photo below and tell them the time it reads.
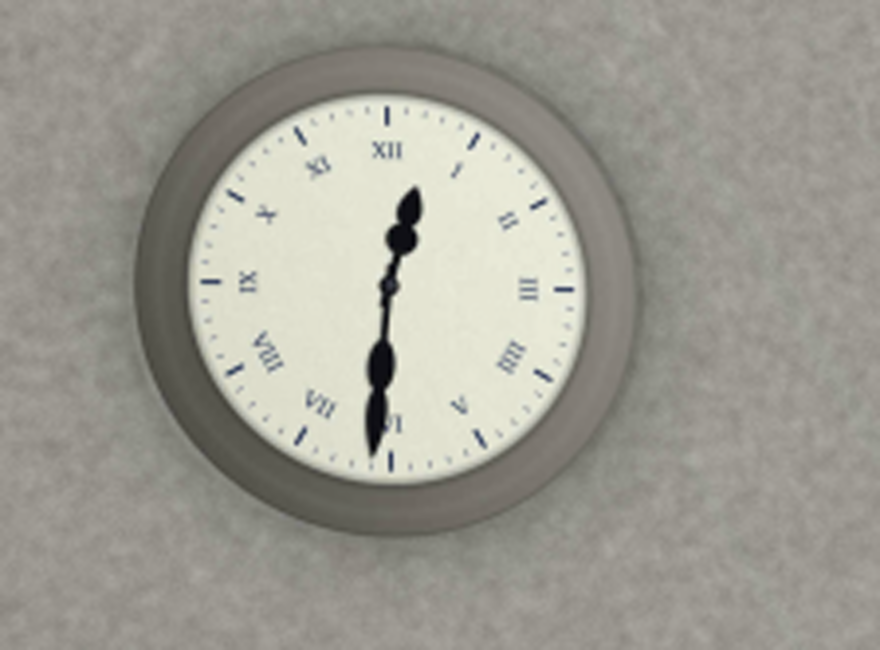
12:31
